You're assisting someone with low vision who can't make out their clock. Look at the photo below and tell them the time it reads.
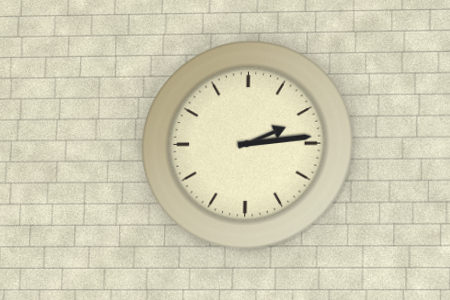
2:14
